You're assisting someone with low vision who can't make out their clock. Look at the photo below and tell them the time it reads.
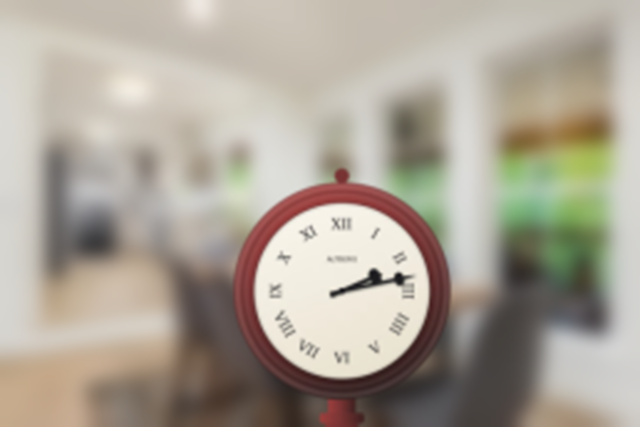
2:13
